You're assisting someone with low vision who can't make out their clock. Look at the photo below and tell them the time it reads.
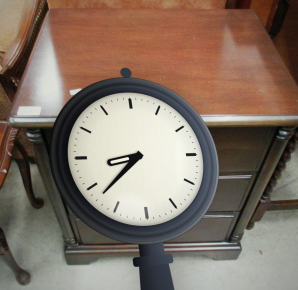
8:38
